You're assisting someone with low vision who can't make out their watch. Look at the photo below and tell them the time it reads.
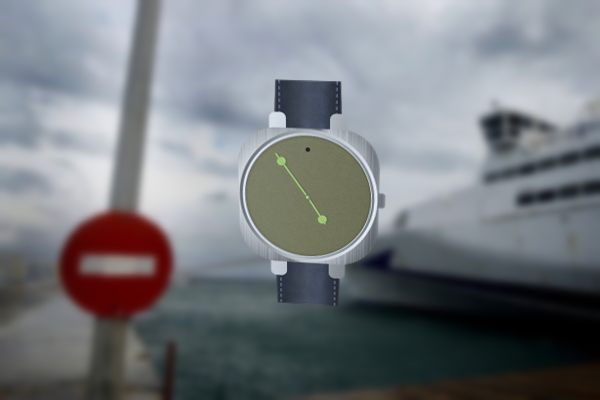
4:54
